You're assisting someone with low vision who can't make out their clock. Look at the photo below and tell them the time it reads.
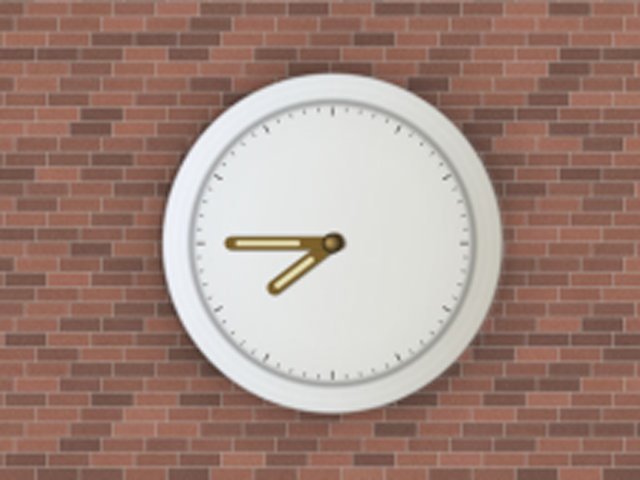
7:45
